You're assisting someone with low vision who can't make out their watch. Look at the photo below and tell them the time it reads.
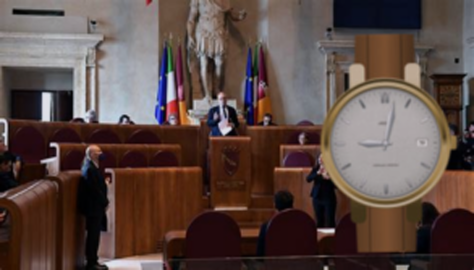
9:02
